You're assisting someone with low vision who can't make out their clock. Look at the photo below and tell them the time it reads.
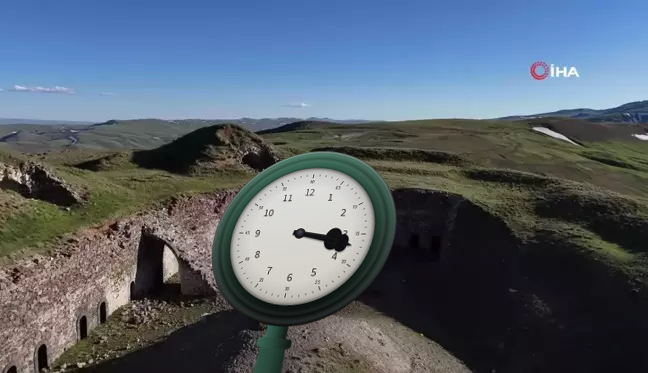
3:17
